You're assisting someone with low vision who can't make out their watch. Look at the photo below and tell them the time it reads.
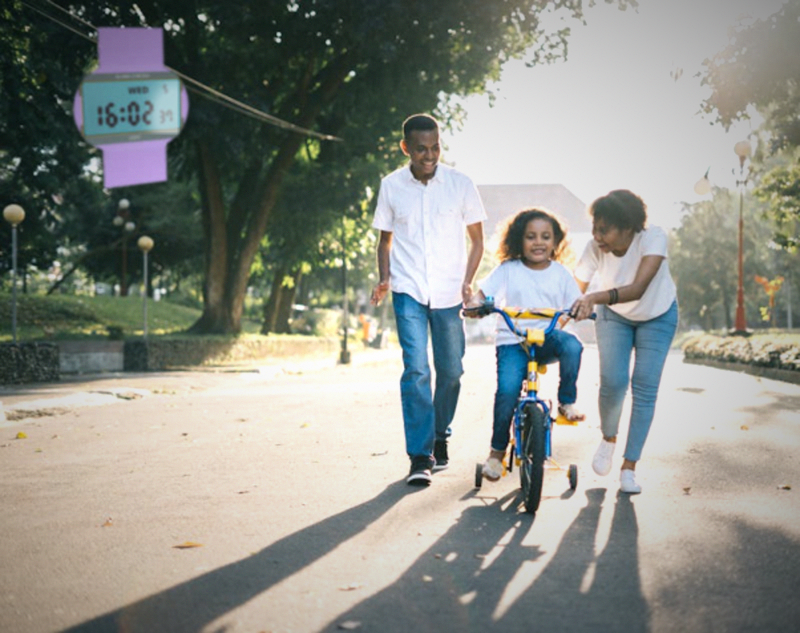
16:02
